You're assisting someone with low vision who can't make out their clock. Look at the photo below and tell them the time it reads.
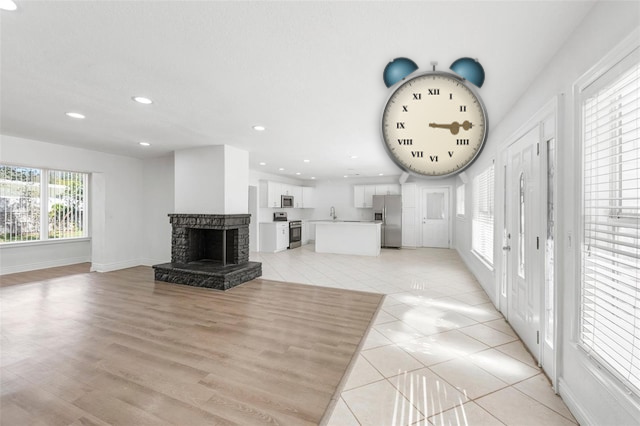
3:15
